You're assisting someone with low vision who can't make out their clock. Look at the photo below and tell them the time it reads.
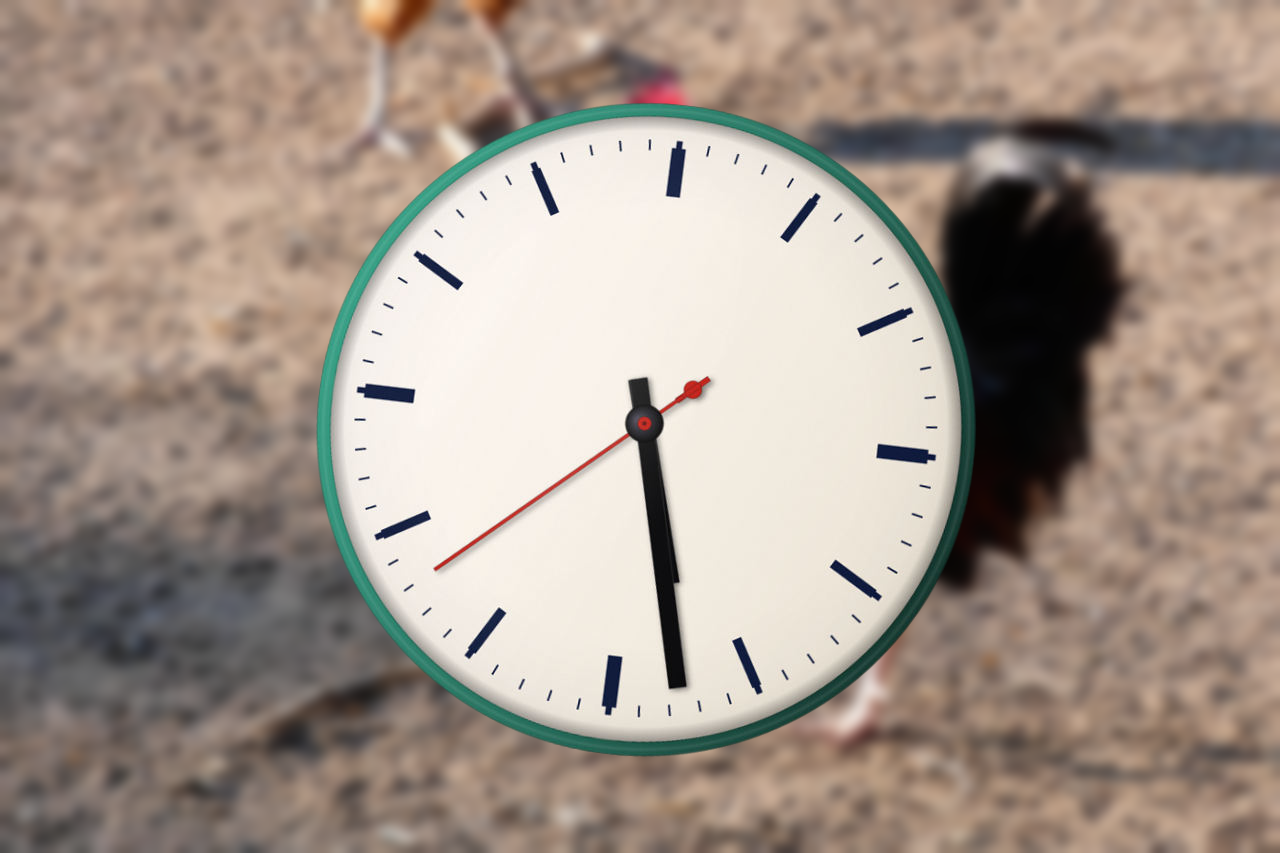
5:27:38
